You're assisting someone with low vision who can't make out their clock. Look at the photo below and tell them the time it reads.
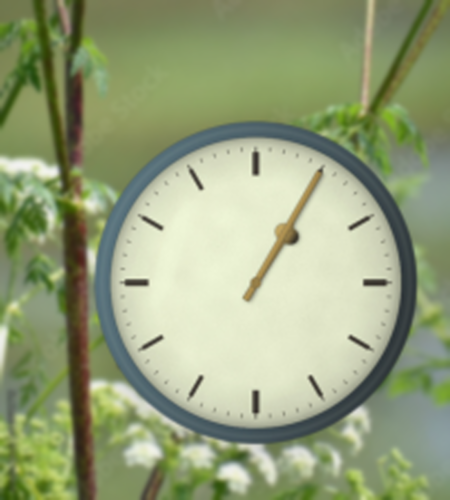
1:05
